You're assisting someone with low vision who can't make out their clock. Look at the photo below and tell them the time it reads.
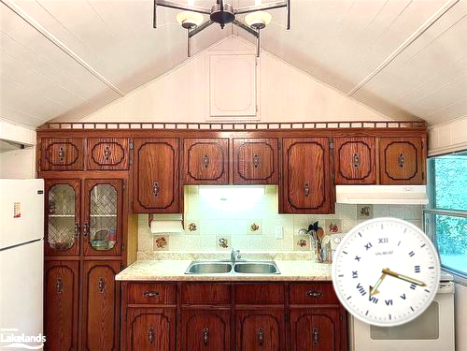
7:19
